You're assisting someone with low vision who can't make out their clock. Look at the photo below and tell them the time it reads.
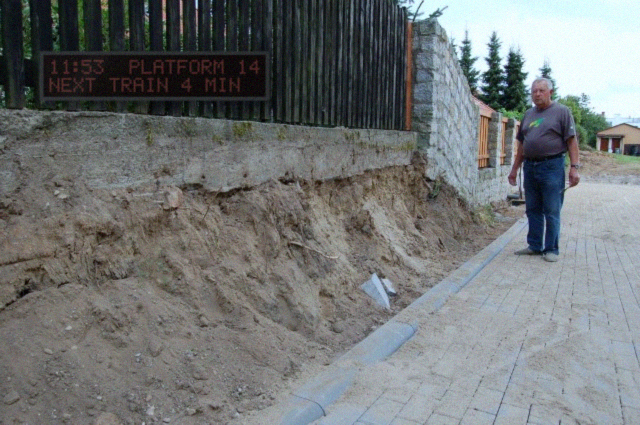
11:53
